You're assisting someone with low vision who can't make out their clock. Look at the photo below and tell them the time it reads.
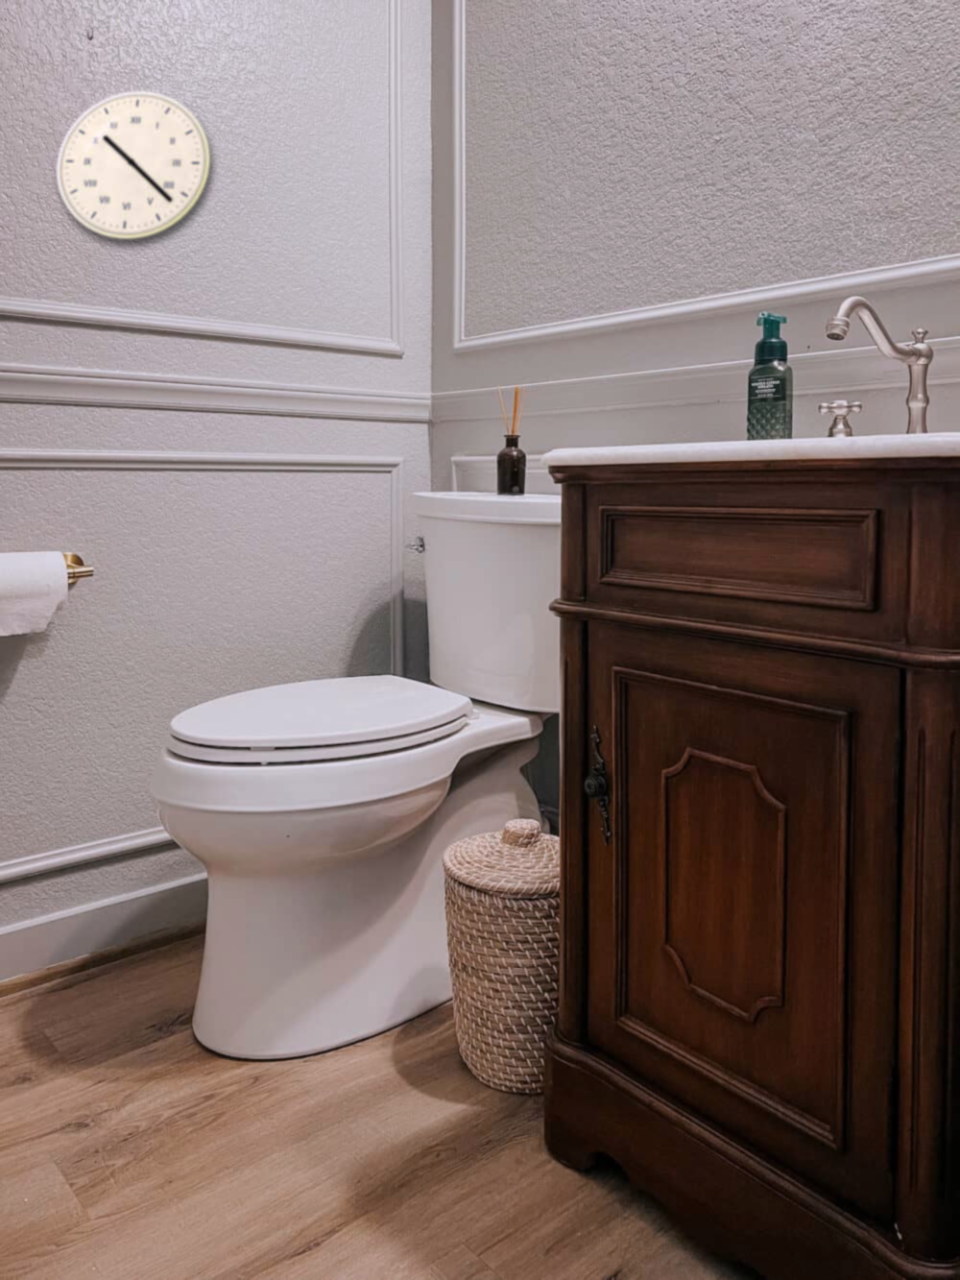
10:22
